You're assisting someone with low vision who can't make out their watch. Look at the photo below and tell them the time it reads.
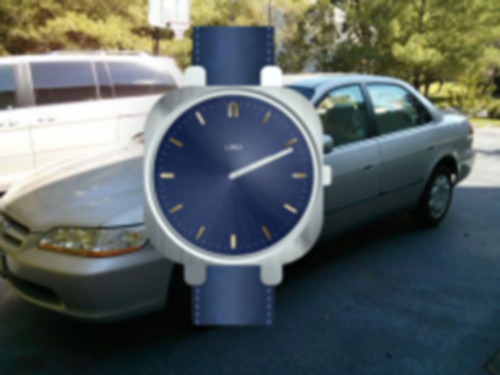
2:11
